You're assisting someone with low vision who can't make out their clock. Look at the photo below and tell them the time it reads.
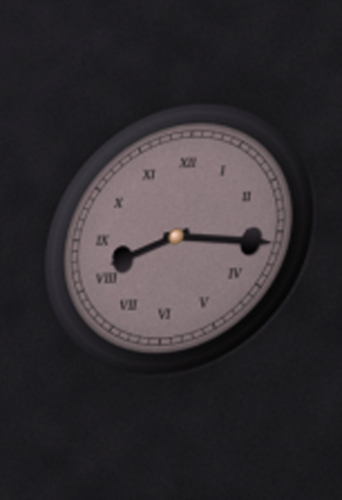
8:16
